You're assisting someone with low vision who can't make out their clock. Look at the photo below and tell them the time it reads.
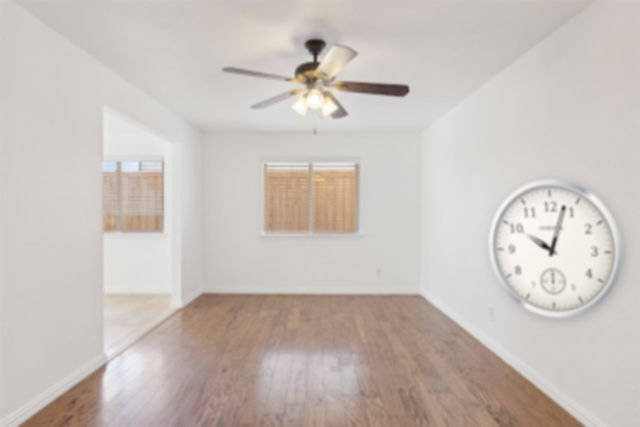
10:03
